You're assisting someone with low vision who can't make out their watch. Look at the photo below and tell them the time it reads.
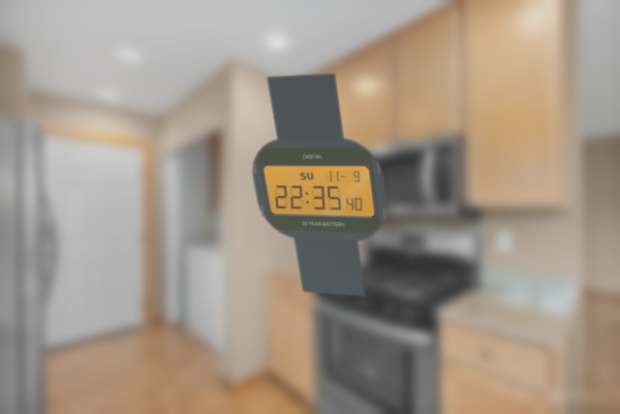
22:35:40
